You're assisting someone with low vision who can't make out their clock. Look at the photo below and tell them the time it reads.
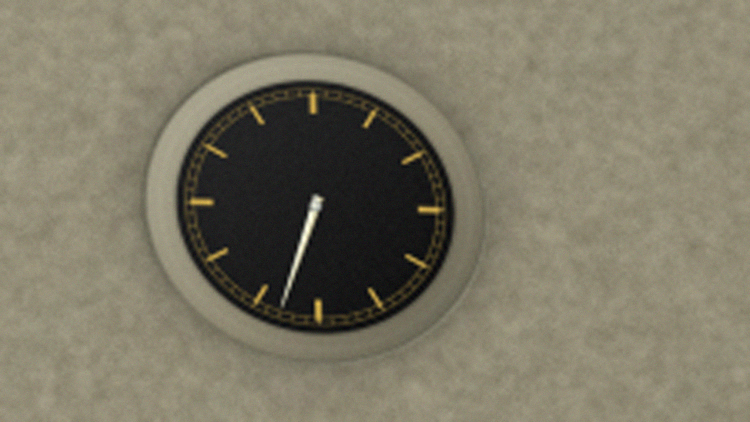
6:33
